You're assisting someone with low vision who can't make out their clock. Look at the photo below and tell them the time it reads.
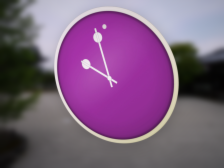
9:58
